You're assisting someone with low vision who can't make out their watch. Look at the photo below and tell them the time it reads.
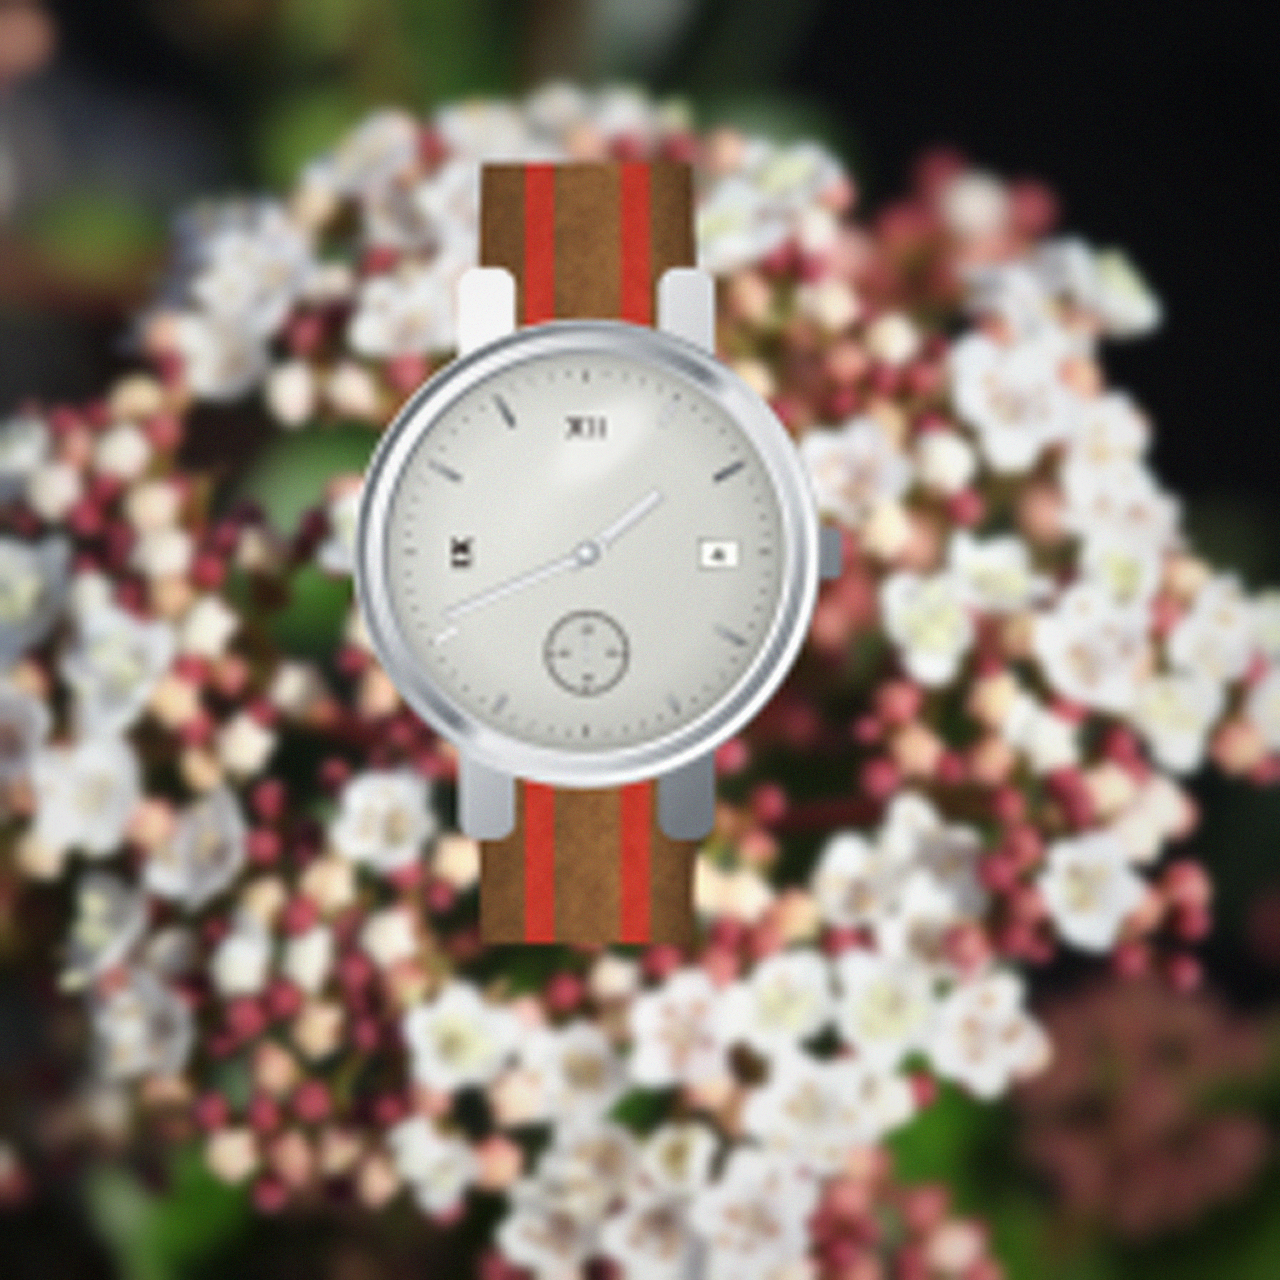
1:41
